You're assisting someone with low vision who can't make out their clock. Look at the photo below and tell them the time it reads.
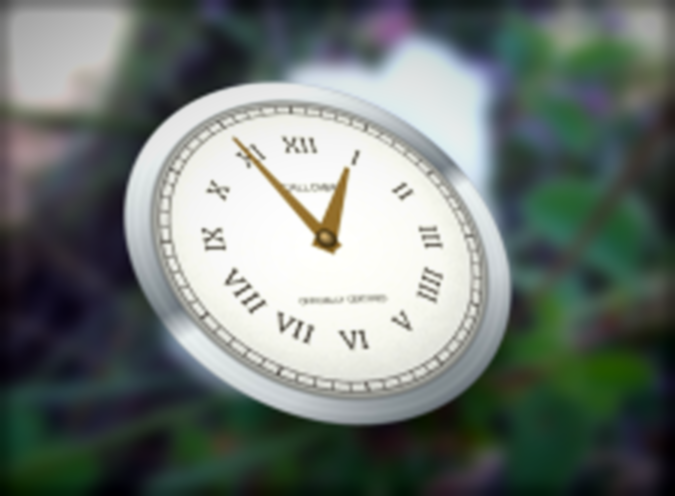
12:55
